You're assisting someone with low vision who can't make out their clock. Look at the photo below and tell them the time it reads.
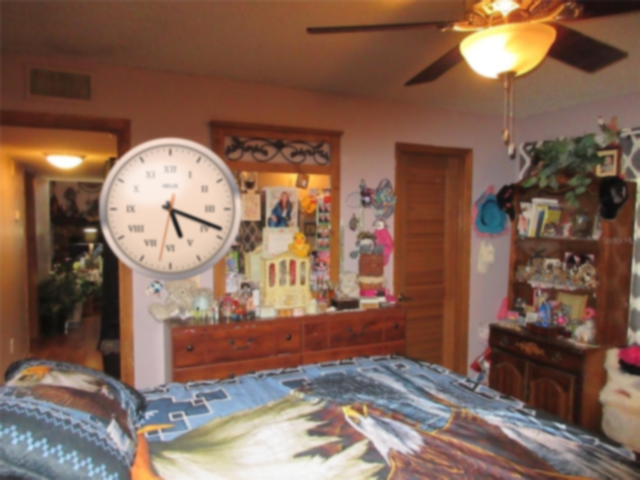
5:18:32
